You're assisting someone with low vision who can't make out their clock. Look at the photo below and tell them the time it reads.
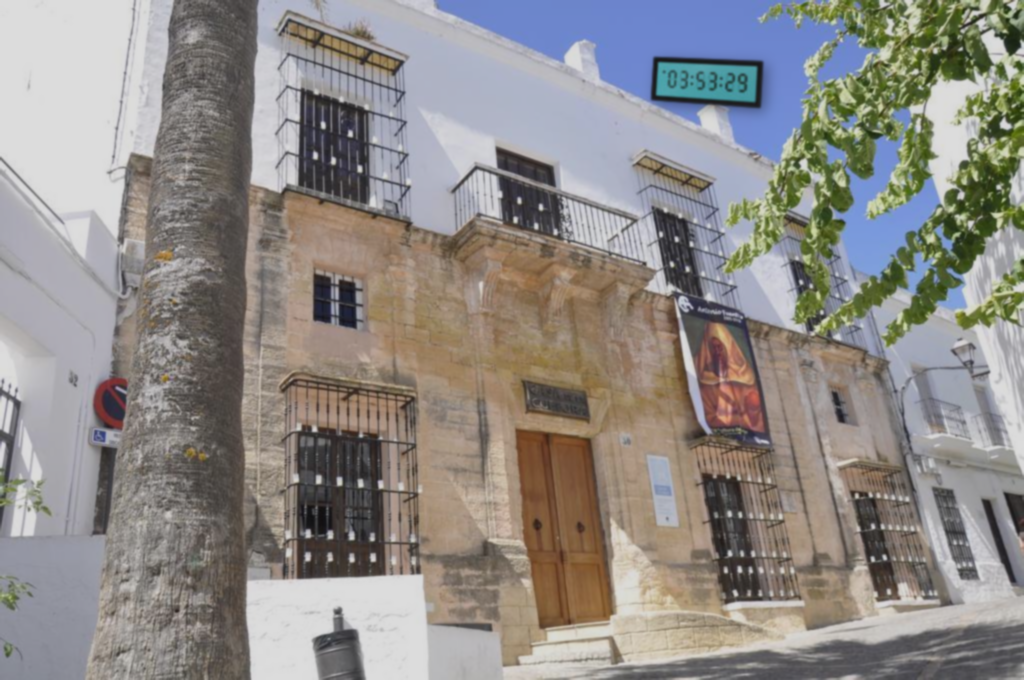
3:53:29
